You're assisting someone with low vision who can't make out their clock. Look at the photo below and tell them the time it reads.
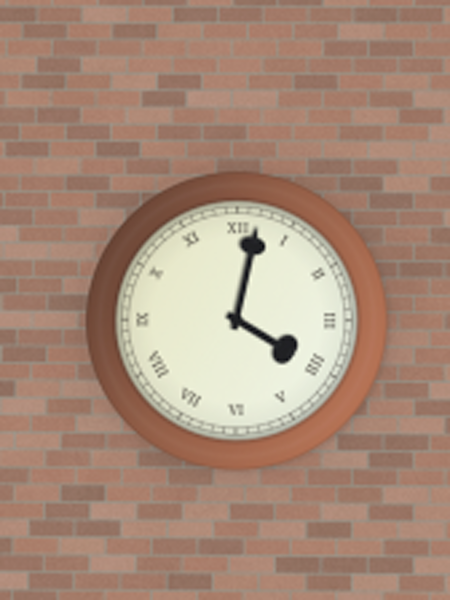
4:02
